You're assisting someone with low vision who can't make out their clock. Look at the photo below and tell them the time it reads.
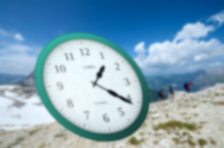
1:21
